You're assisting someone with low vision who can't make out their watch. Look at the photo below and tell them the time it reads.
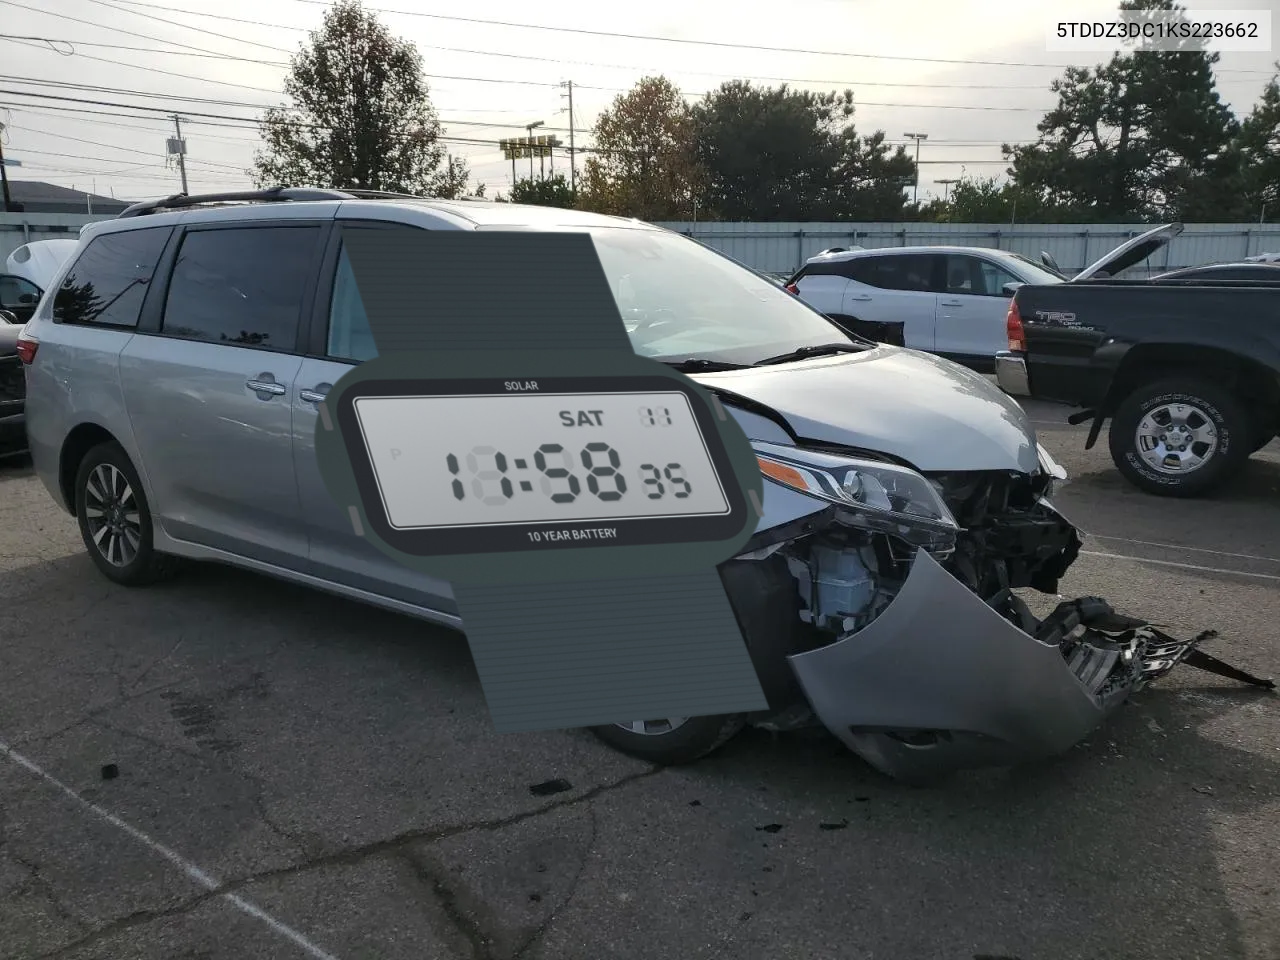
11:58:35
